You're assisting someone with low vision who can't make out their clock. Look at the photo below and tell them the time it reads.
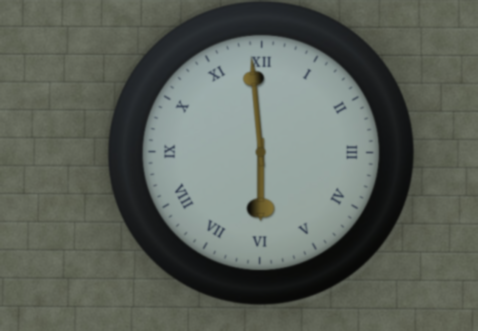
5:59
